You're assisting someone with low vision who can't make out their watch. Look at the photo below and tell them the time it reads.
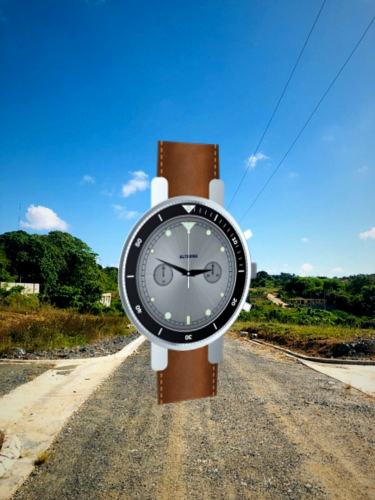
2:49
